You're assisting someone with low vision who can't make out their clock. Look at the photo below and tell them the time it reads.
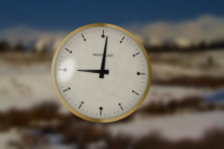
9:01
